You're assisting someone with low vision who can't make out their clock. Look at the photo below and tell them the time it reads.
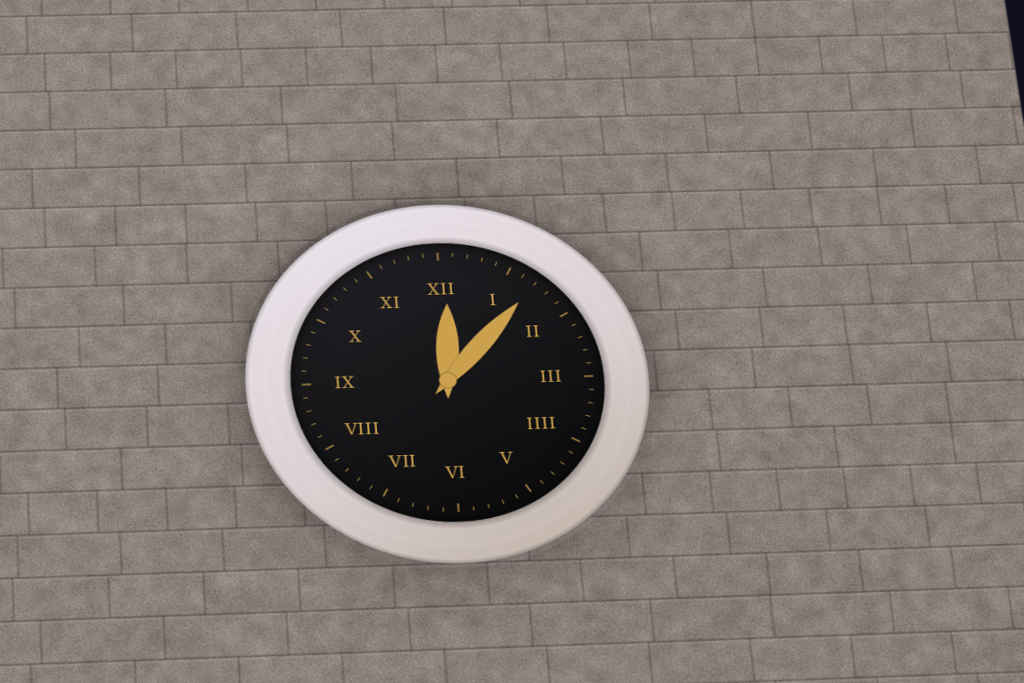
12:07
